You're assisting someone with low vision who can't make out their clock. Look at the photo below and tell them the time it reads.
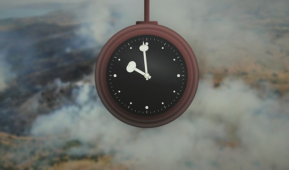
9:59
